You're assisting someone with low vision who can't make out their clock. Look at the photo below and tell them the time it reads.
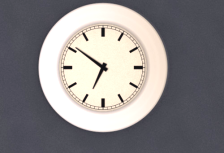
6:51
